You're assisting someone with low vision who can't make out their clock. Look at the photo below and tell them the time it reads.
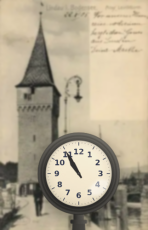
10:55
